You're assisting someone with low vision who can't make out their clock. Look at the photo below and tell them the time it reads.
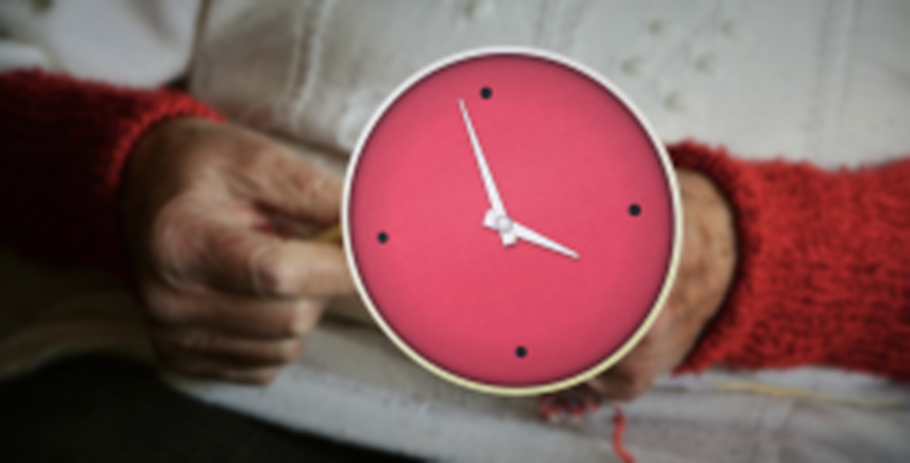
3:58
